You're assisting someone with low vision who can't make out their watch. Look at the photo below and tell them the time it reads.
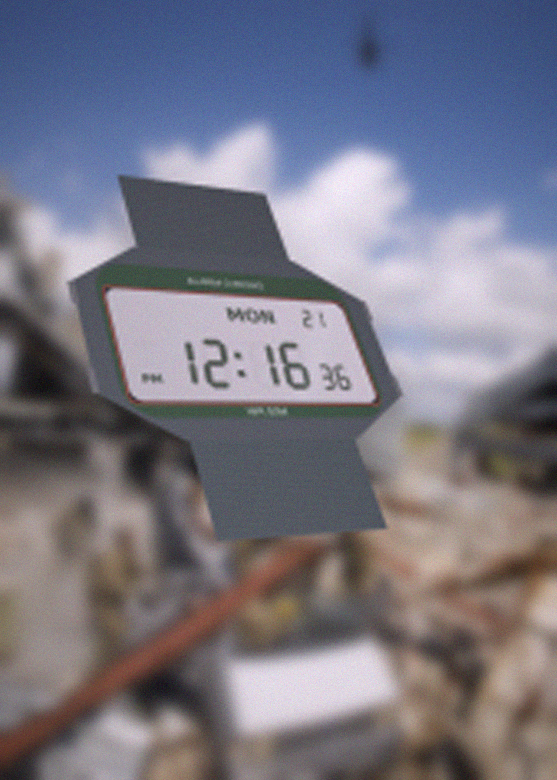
12:16:36
